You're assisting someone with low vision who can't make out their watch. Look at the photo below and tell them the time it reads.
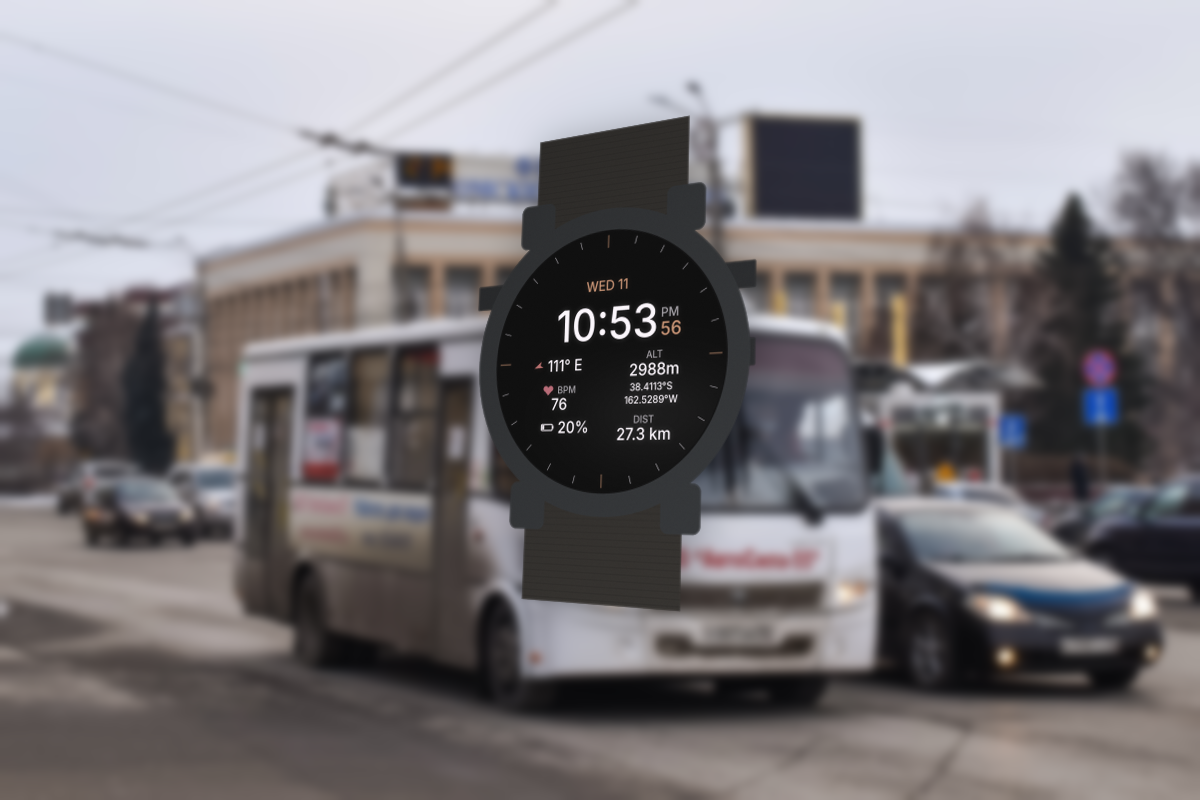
10:53:56
